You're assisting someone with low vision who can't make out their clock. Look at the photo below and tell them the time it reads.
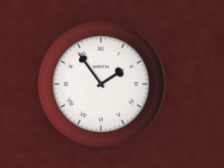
1:54
